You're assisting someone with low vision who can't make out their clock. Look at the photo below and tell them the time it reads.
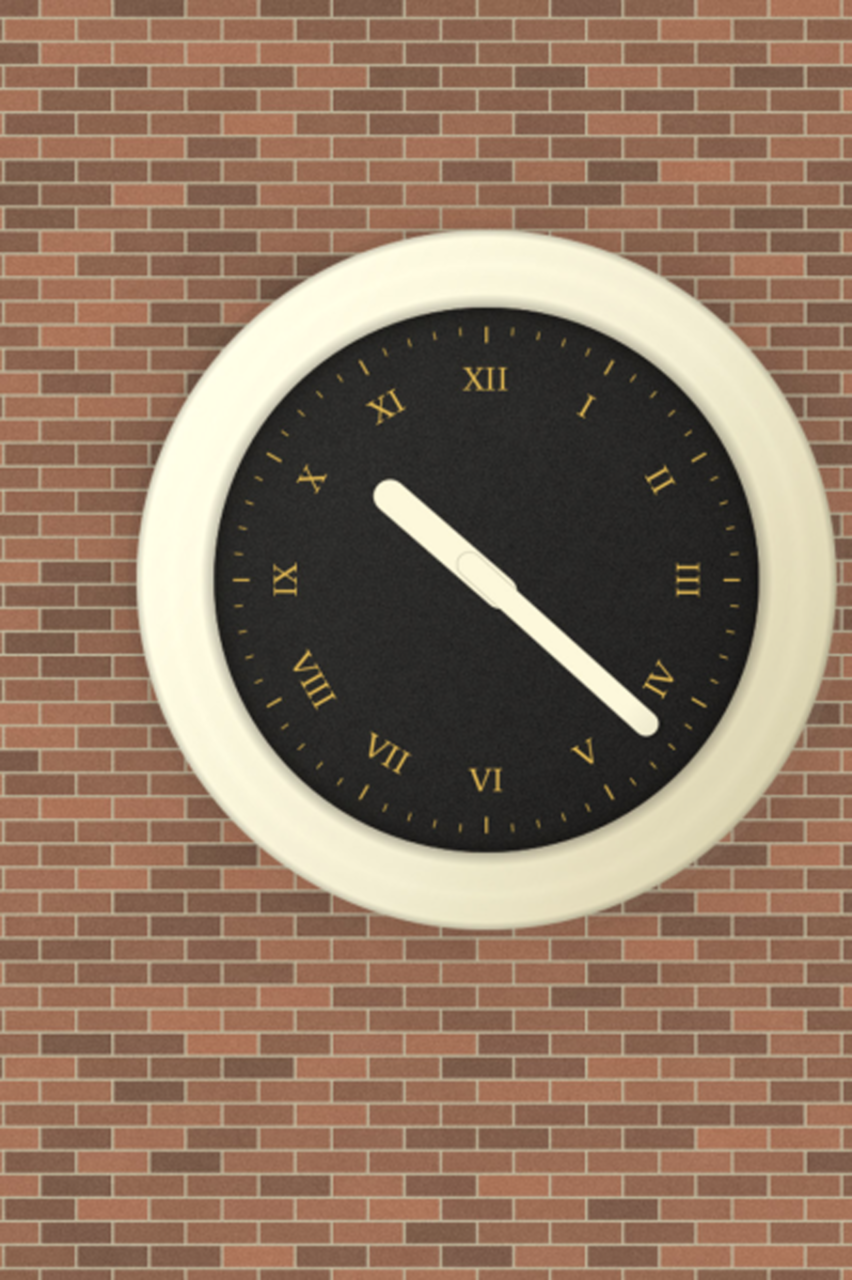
10:22
